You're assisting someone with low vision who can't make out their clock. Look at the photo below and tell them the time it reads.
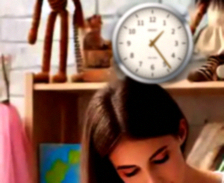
1:24
